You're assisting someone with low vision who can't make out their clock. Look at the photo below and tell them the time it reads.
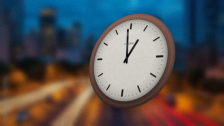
12:59
